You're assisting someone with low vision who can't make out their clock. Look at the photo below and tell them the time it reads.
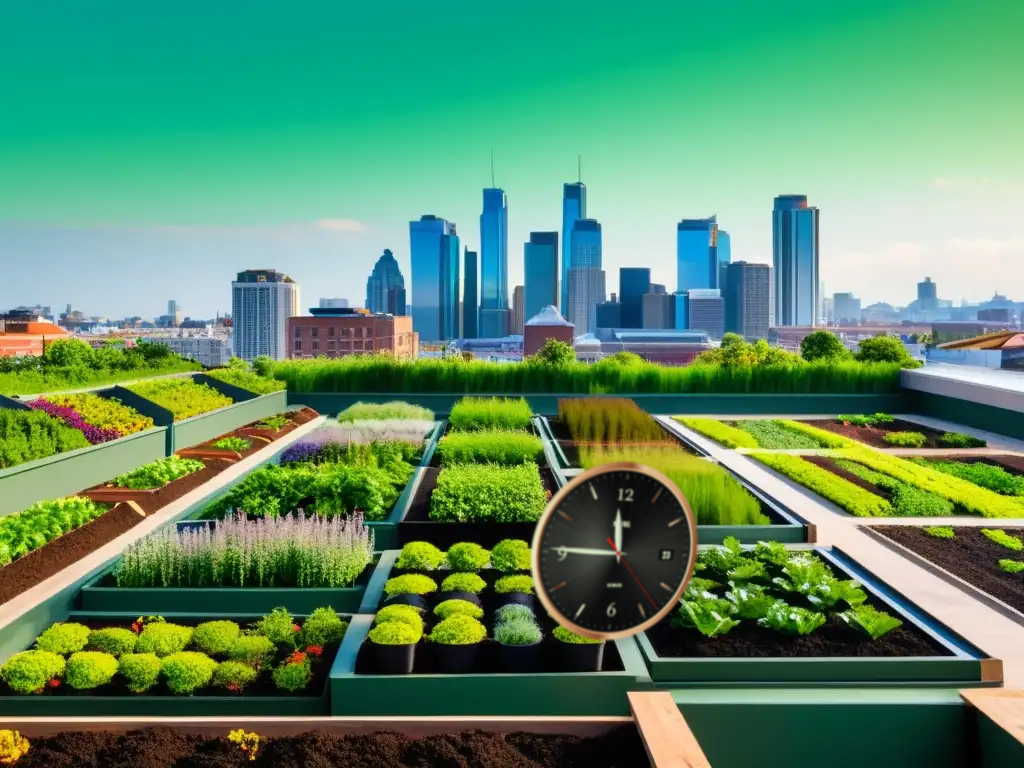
11:45:23
